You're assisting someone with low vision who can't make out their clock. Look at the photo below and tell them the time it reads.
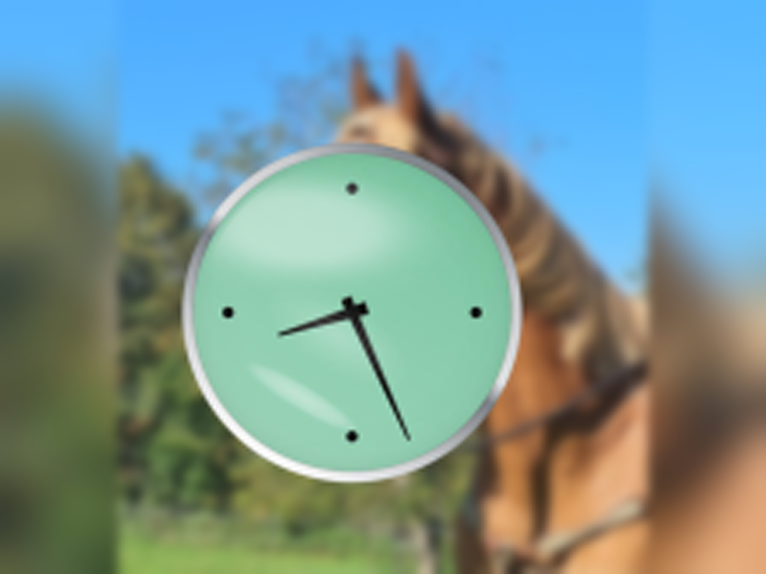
8:26
